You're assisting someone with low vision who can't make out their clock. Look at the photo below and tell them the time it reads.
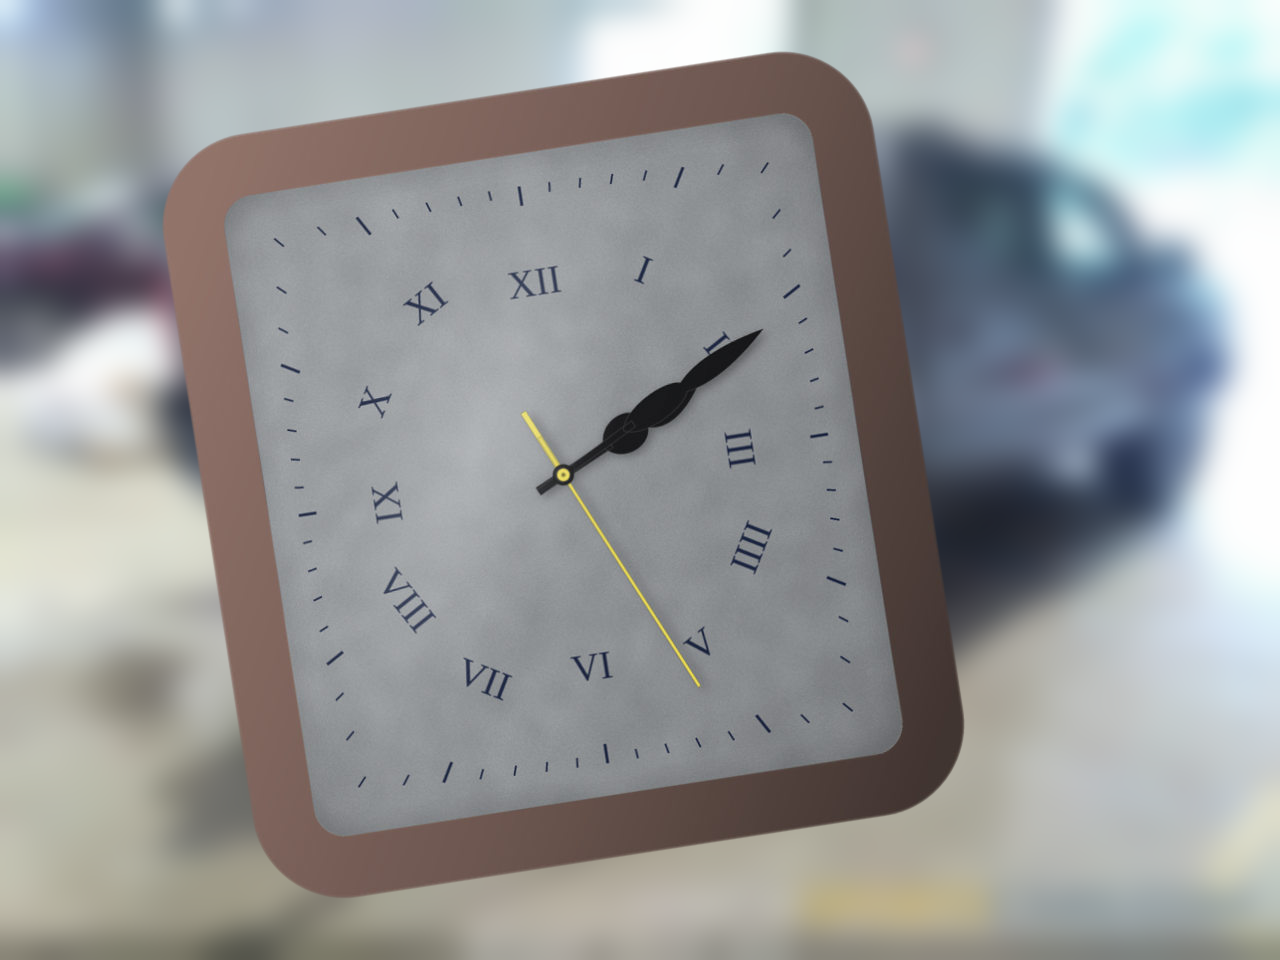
2:10:26
